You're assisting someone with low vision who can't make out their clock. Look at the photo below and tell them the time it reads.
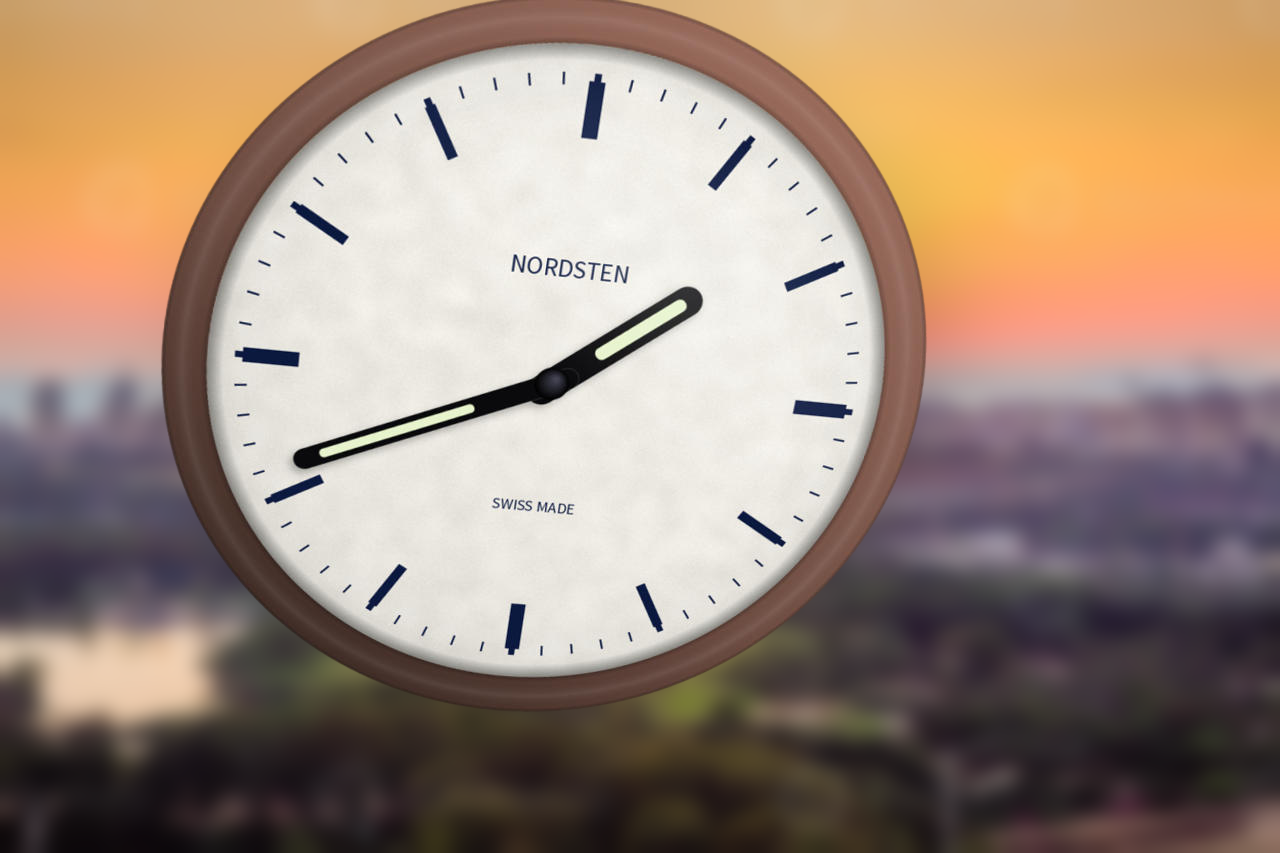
1:41
